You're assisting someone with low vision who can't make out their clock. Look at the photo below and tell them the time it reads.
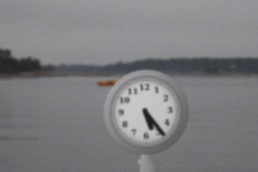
5:24
